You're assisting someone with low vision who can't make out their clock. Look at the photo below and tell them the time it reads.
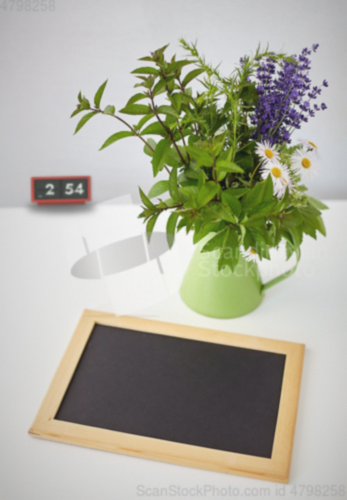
2:54
